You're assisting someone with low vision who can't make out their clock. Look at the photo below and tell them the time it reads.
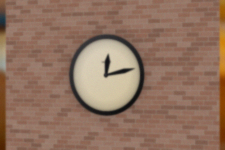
12:13
